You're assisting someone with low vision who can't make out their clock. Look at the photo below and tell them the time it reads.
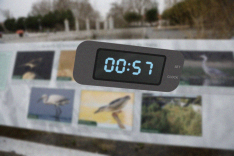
0:57
